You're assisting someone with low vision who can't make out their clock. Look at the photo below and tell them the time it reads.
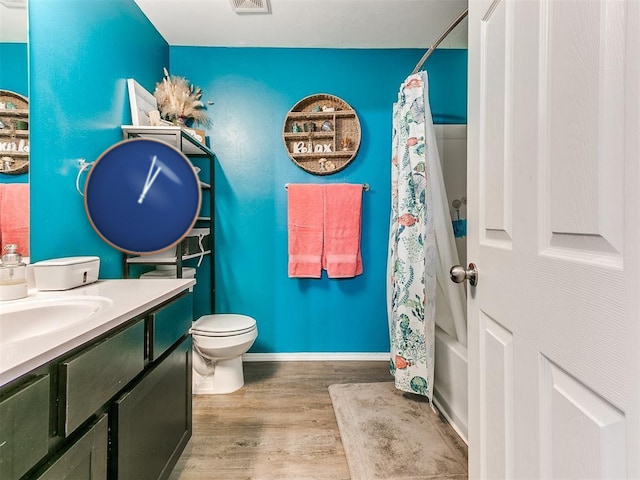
1:03
